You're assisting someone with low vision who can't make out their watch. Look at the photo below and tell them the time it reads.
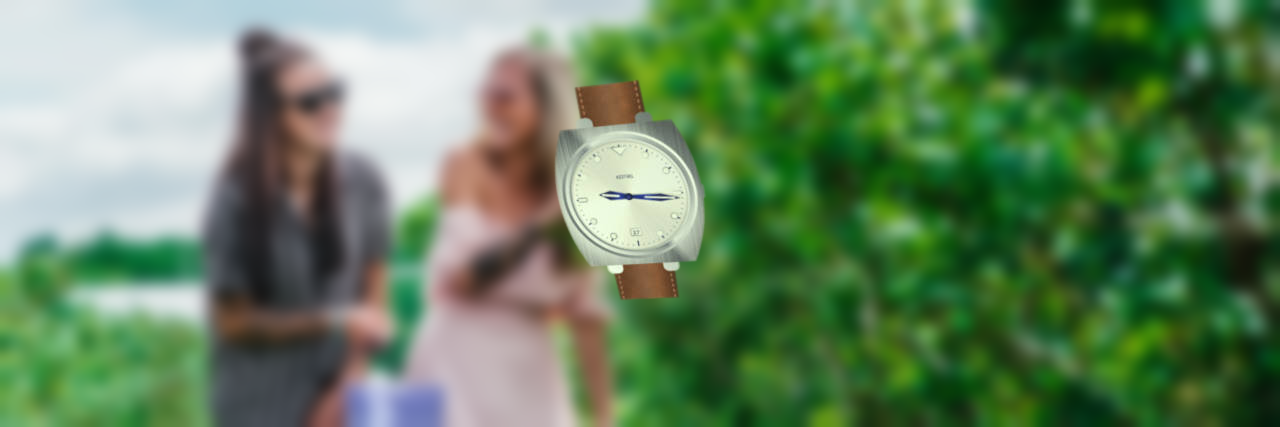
9:16
